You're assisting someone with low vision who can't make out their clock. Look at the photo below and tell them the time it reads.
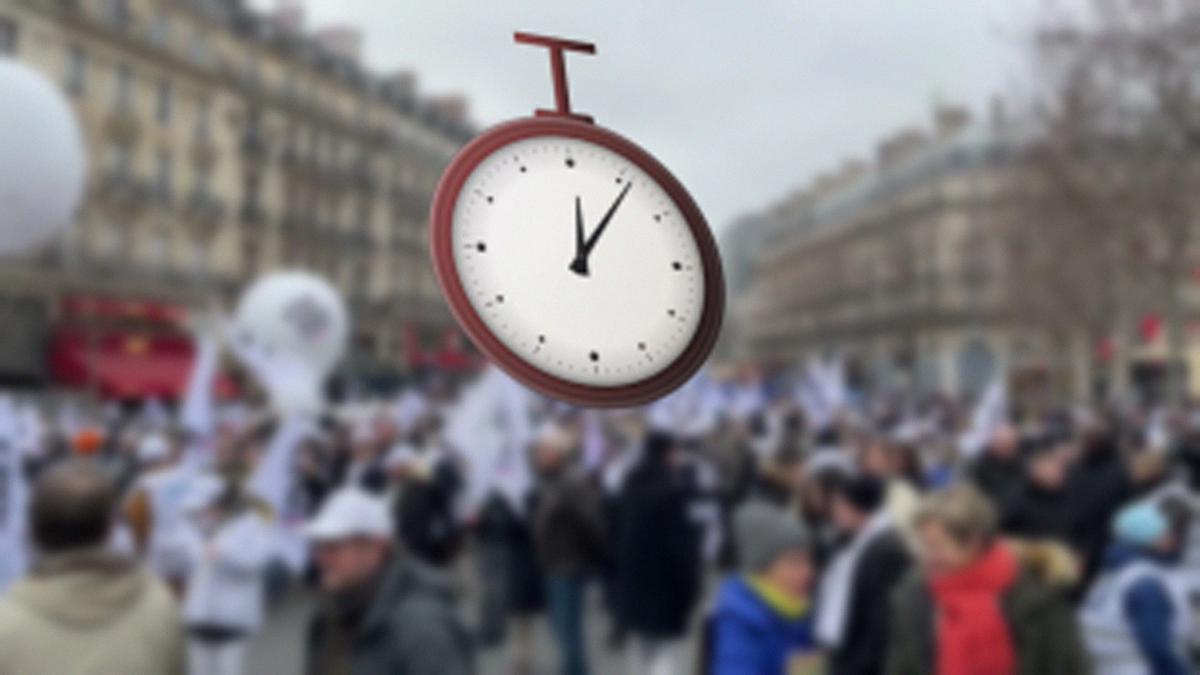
12:06
